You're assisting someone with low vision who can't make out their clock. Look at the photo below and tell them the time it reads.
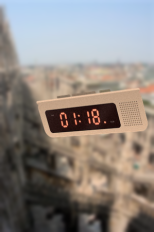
1:18
